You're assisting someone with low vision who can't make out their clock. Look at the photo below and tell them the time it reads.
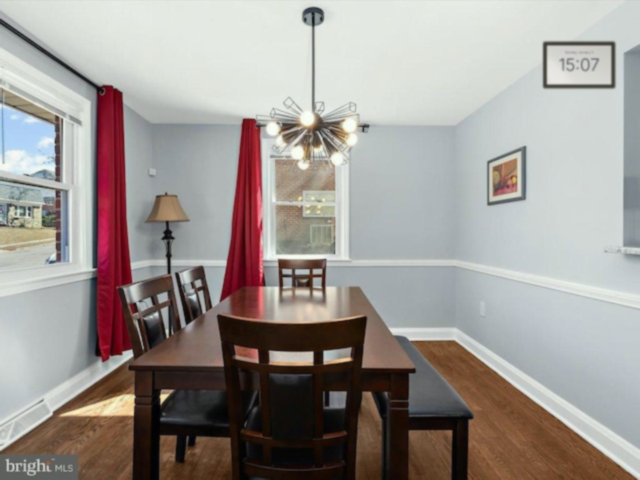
15:07
